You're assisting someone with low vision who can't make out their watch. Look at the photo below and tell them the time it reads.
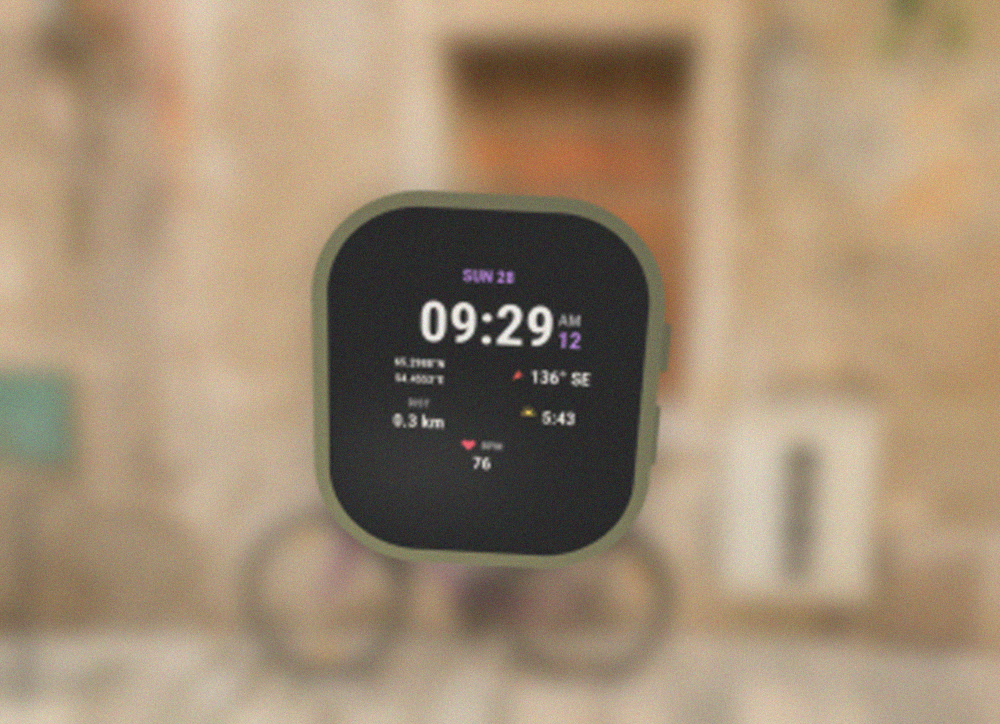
9:29:12
